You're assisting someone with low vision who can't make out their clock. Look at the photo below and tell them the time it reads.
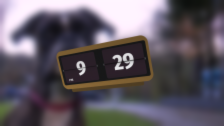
9:29
